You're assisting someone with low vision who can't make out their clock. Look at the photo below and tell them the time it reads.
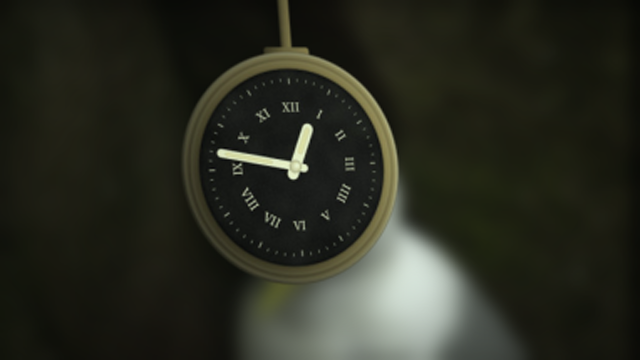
12:47
